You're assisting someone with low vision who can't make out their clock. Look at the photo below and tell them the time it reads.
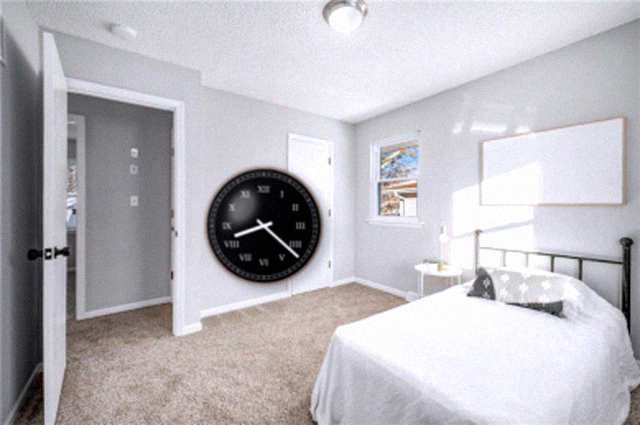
8:22
